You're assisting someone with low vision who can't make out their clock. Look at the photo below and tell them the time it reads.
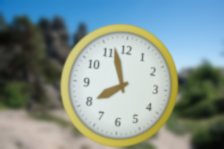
7:57
